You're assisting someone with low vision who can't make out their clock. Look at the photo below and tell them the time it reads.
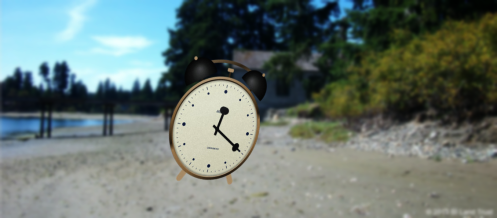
12:20
